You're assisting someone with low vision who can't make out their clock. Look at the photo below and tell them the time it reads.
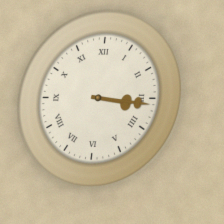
3:16
